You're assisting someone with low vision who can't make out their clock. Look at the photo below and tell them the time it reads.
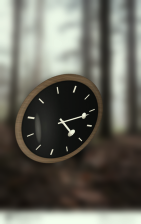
4:11
